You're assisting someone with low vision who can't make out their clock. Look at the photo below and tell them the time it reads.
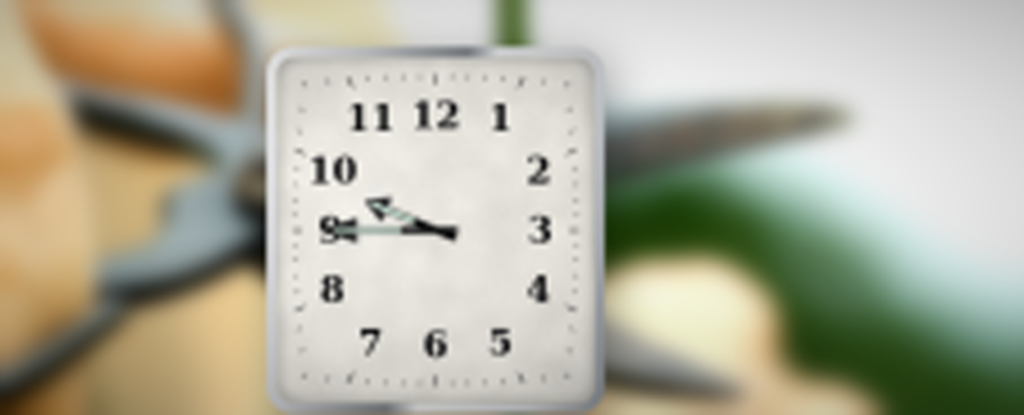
9:45
